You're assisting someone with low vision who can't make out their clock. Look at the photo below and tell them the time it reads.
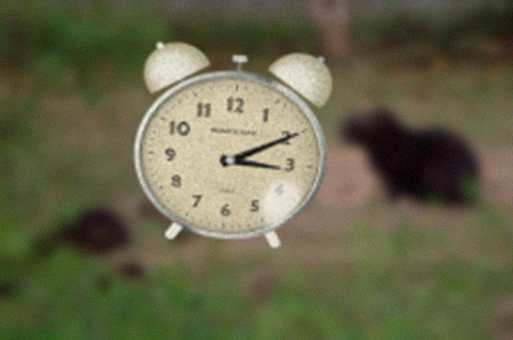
3:10
